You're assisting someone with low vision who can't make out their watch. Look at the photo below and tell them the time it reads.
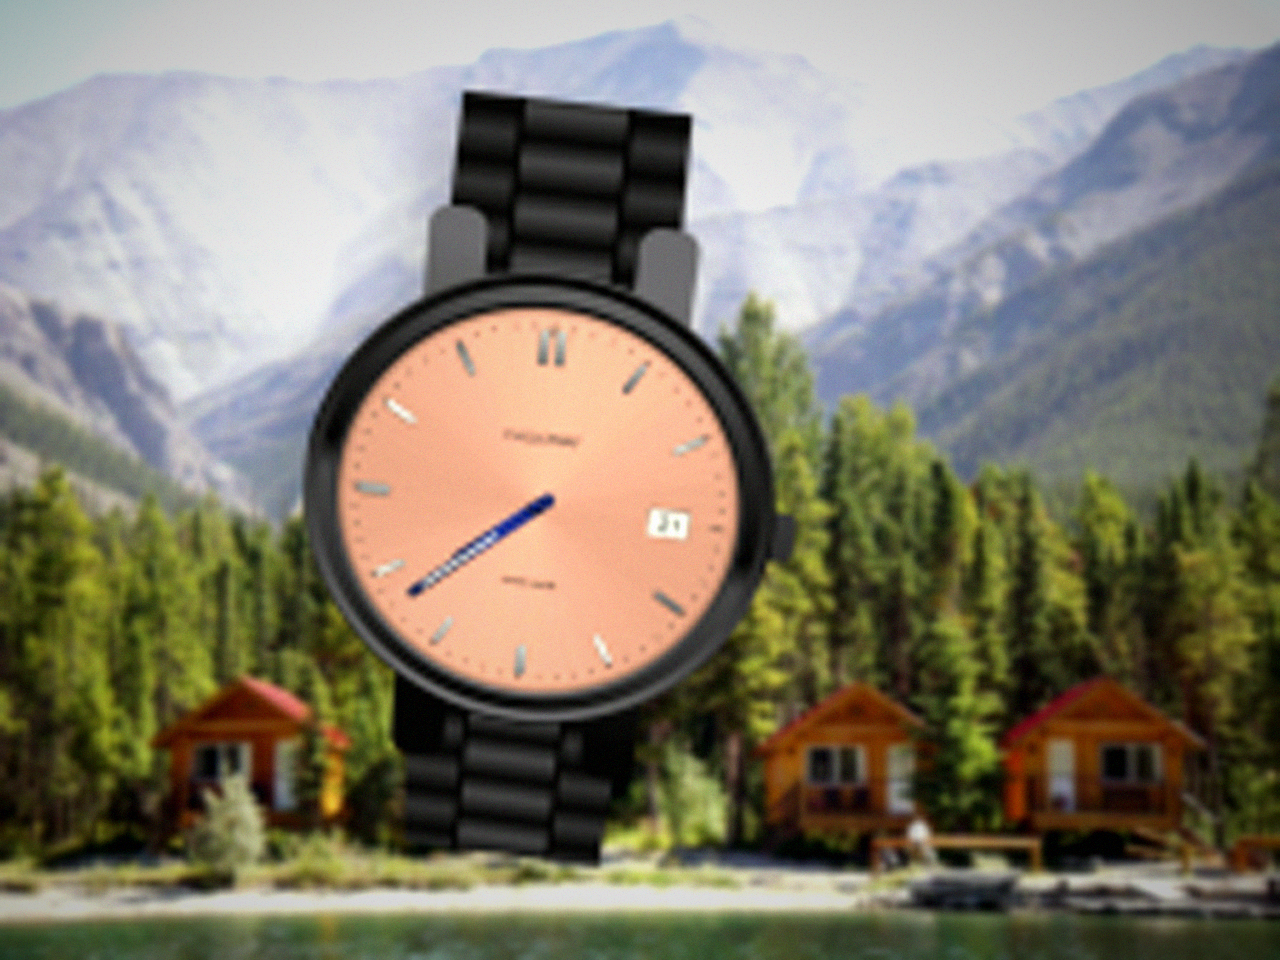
7:38
